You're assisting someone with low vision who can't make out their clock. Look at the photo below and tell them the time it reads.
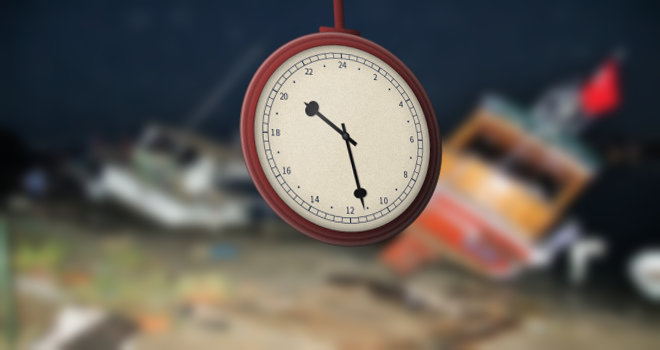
20:28
